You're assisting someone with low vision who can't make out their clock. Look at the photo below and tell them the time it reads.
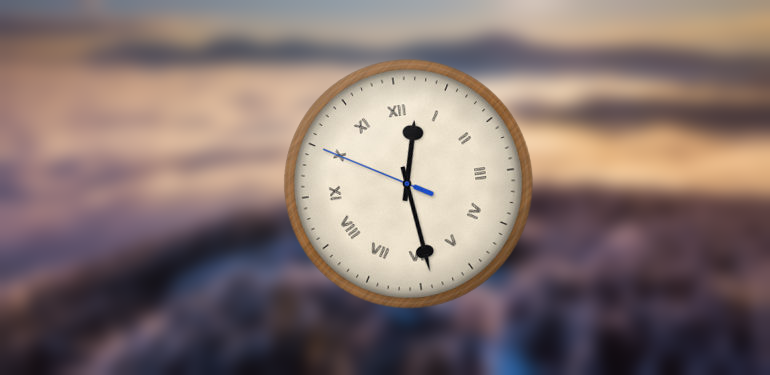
12:28:50
